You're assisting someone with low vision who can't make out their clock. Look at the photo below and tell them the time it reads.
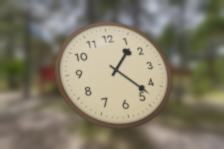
1:23
